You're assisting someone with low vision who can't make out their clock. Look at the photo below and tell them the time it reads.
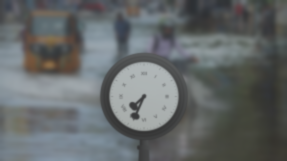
7:34
